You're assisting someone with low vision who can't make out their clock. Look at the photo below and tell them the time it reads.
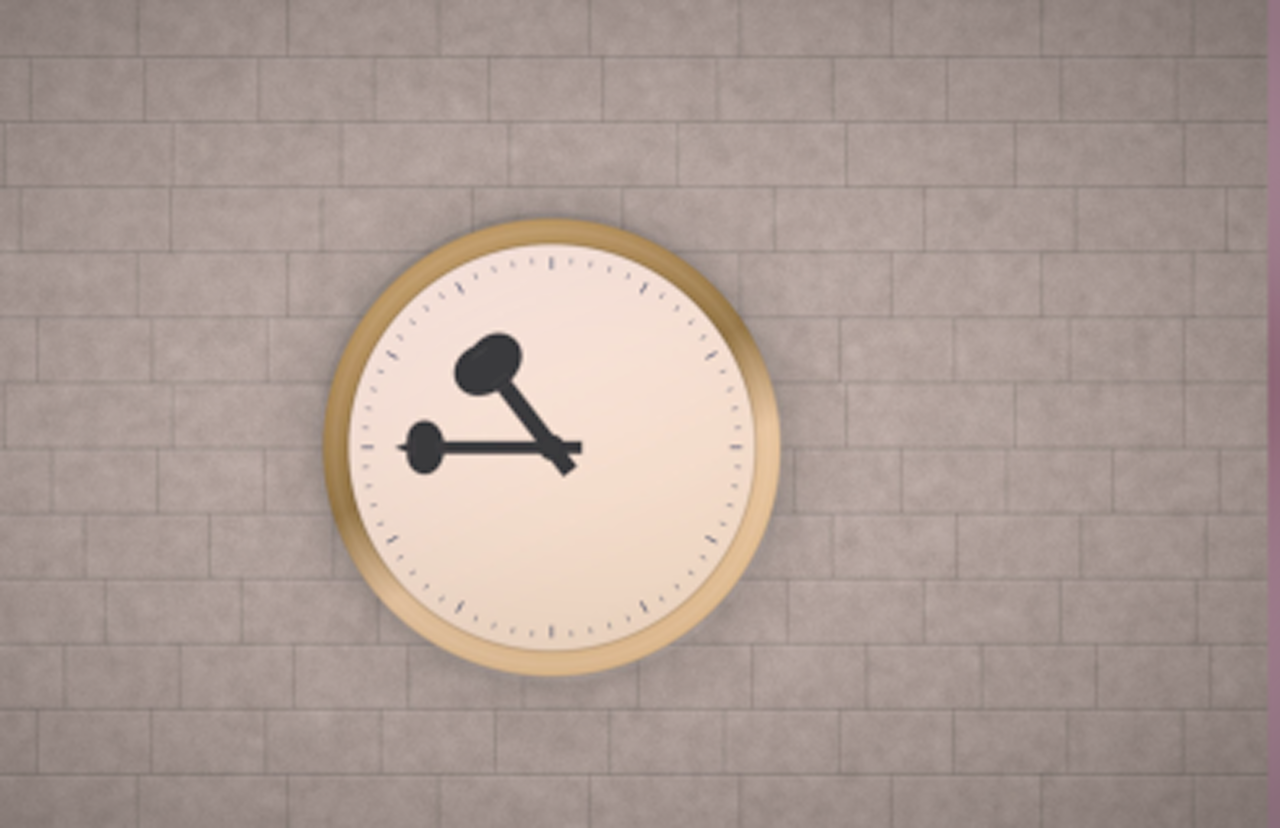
10:45
